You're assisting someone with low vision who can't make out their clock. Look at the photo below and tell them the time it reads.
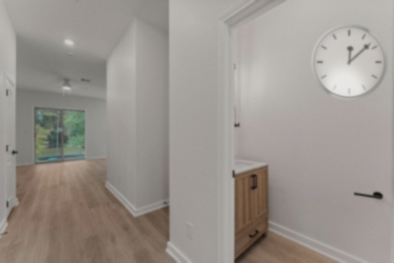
12:08
